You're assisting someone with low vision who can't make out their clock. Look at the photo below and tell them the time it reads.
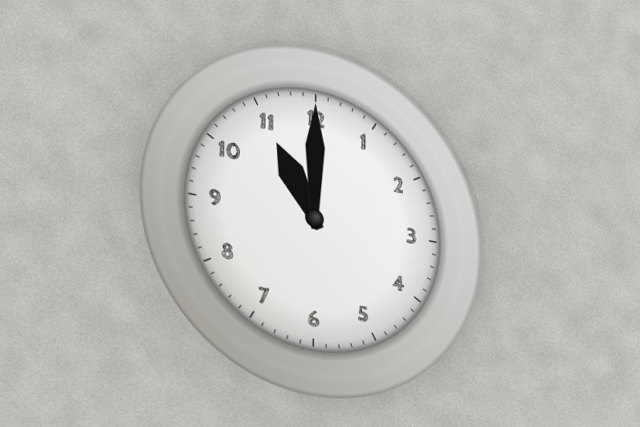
11:00
